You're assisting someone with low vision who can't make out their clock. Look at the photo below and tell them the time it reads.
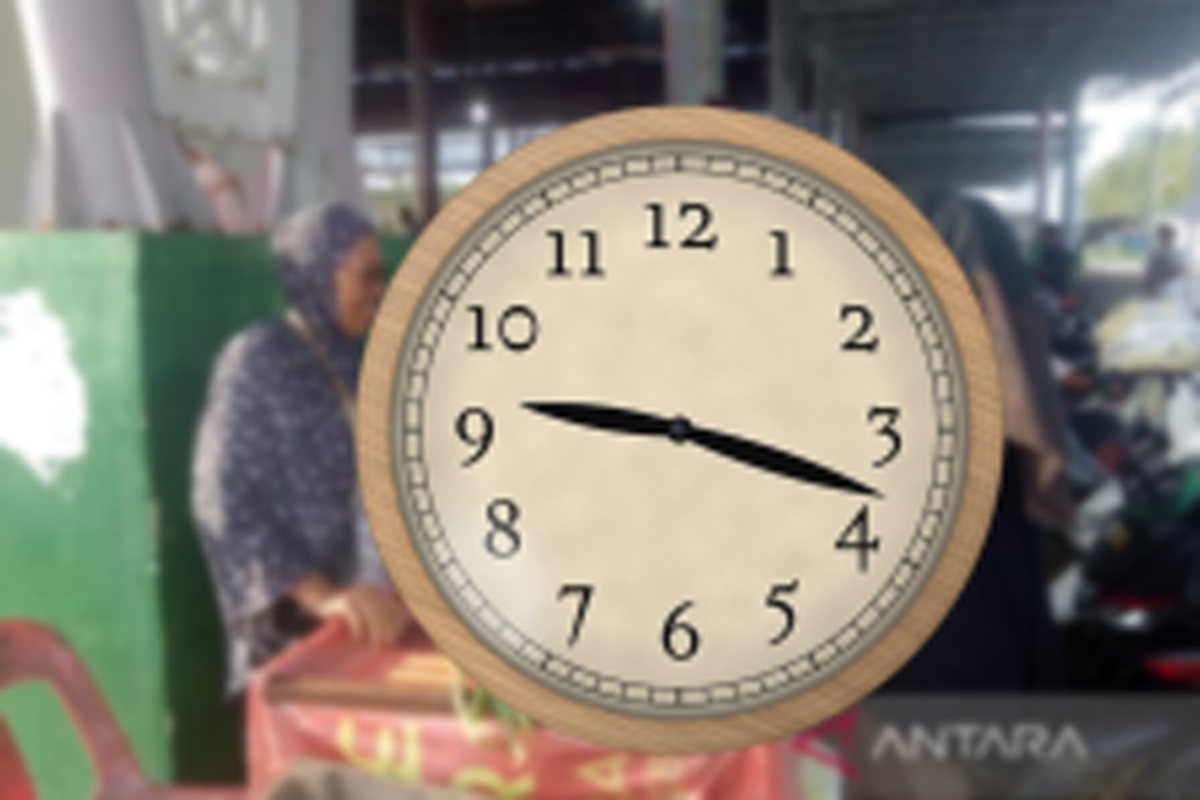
9:18
